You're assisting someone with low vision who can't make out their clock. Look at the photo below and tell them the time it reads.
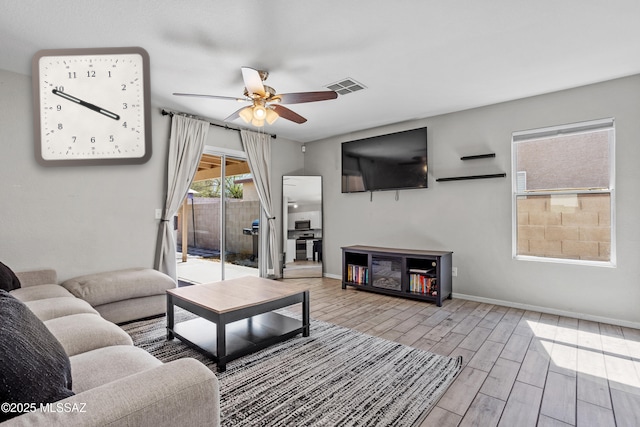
3:49
